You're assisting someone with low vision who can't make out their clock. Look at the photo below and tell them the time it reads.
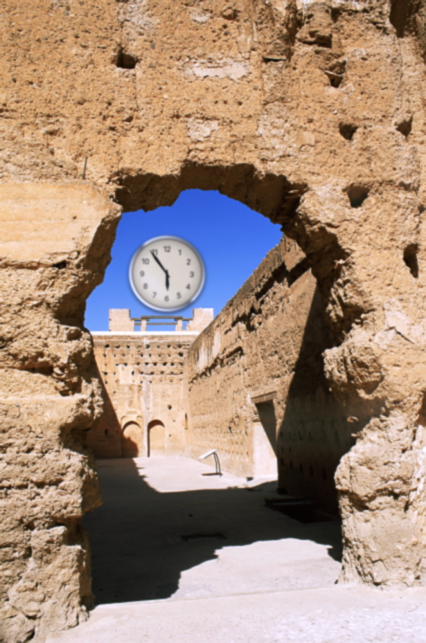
5:54
